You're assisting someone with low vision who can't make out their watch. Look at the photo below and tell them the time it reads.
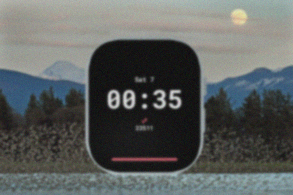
0:35
